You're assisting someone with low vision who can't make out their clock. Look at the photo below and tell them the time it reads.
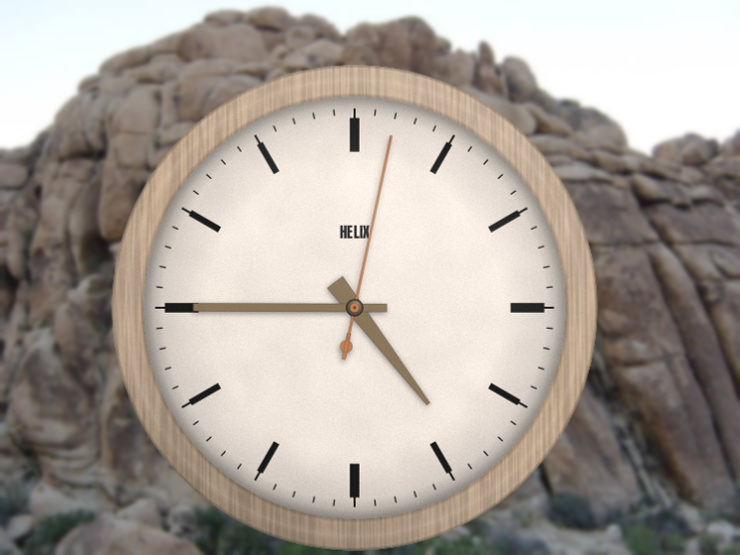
4:45:02
